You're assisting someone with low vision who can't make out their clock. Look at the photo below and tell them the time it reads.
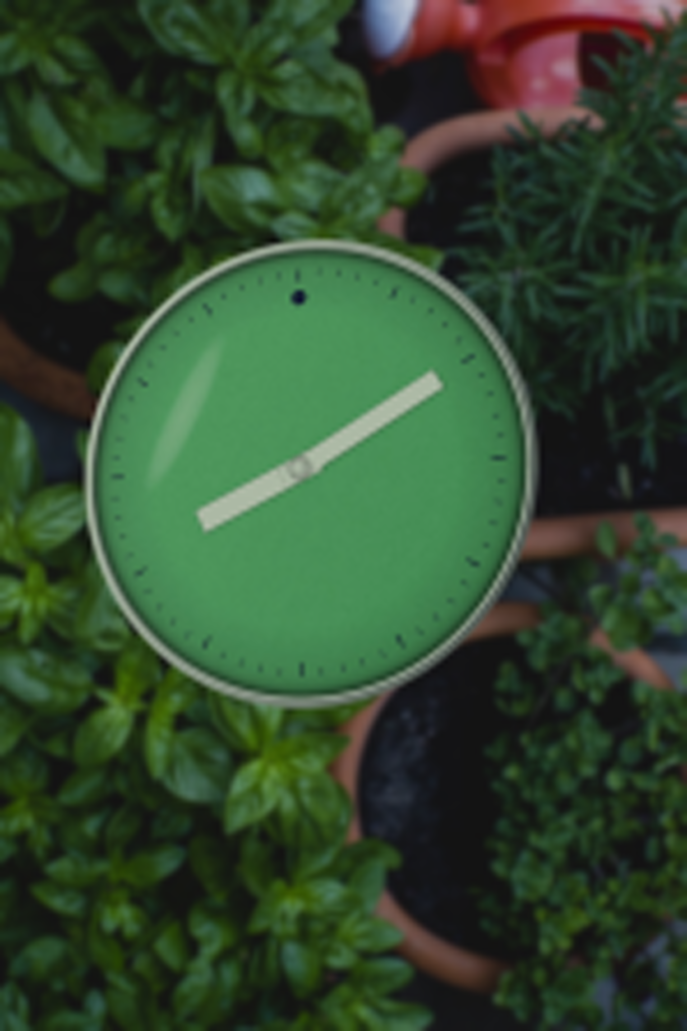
8:10
